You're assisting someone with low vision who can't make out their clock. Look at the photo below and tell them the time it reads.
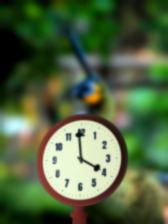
3:59
